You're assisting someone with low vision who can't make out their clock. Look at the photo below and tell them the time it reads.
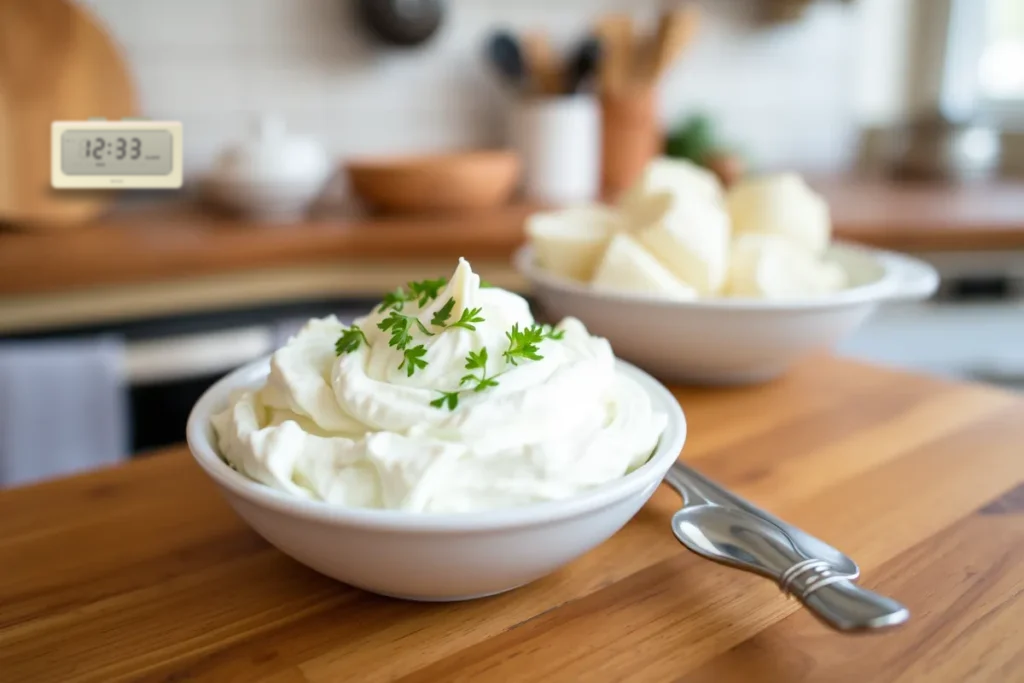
12:33
